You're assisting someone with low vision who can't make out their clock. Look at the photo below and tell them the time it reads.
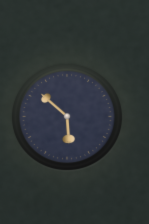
5:52
